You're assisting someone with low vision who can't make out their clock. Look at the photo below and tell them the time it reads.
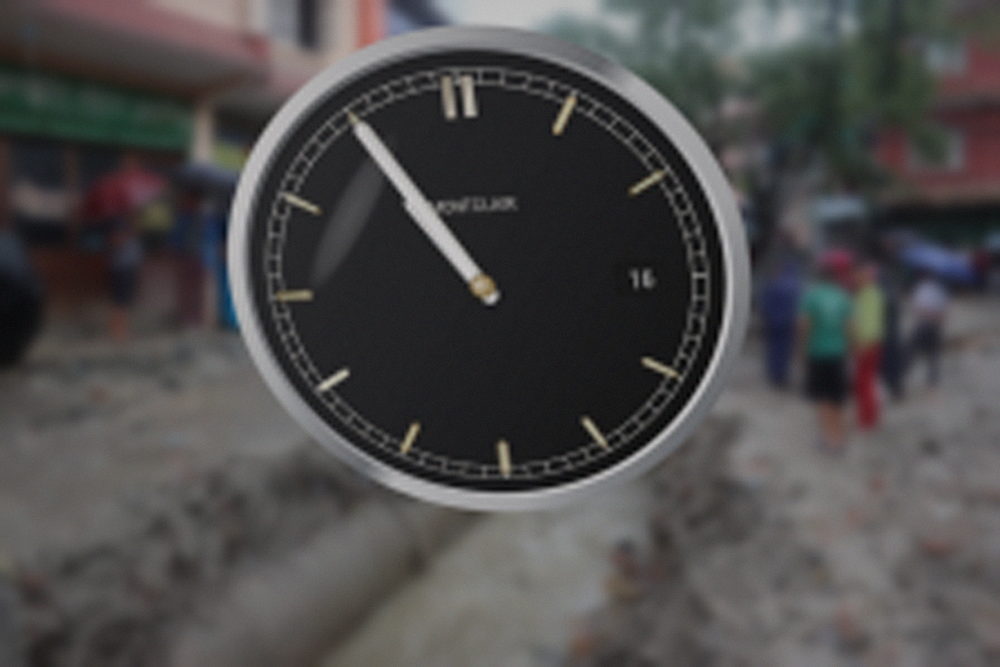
10:55
